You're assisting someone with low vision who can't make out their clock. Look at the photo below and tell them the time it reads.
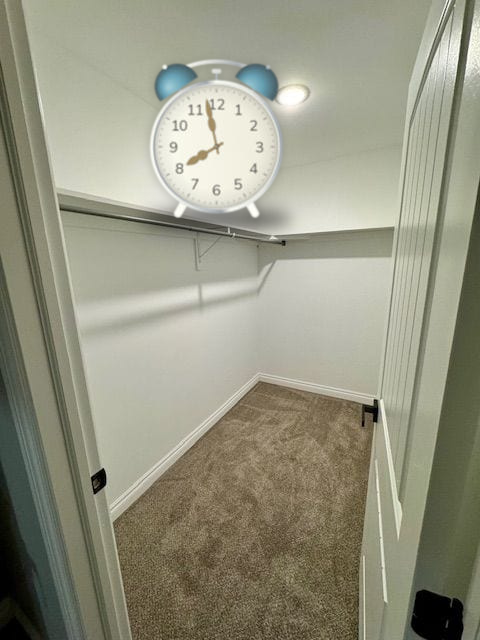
7:58
